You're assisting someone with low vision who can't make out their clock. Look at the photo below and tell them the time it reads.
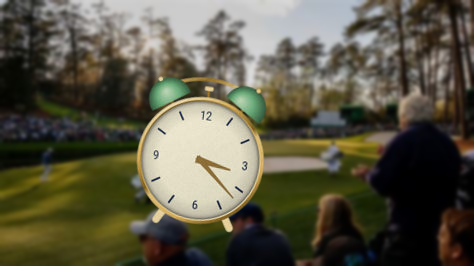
3:22
